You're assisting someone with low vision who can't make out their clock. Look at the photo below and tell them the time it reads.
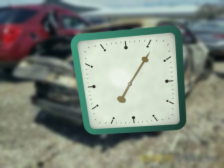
7:06
